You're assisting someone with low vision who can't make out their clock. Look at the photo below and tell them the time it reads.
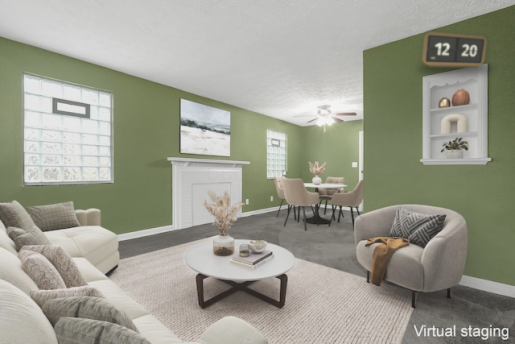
12:20
